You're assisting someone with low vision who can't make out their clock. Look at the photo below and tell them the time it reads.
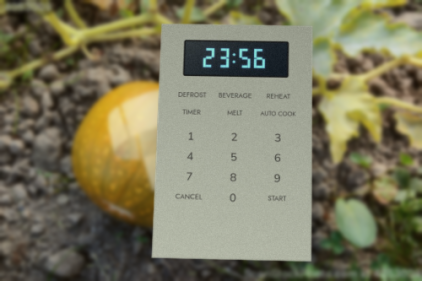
23:56
